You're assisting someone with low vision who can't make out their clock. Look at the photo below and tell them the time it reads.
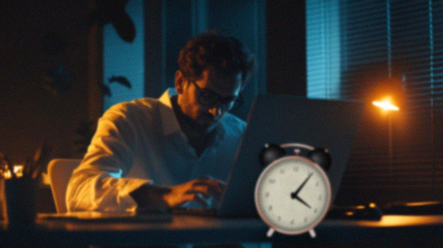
4:06
